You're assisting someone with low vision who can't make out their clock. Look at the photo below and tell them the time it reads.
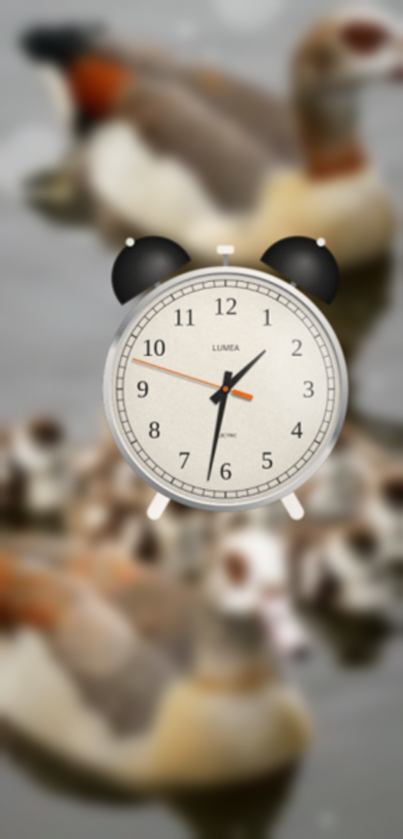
1:31:48
